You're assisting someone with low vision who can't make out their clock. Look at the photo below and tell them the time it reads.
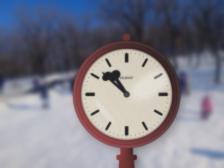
10:52
